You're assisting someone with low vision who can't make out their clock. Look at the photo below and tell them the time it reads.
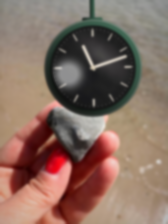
11:12
